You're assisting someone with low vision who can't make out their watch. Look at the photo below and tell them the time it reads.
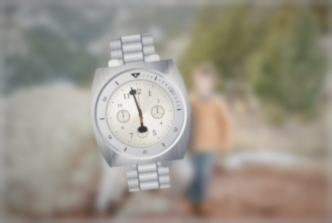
5:58
